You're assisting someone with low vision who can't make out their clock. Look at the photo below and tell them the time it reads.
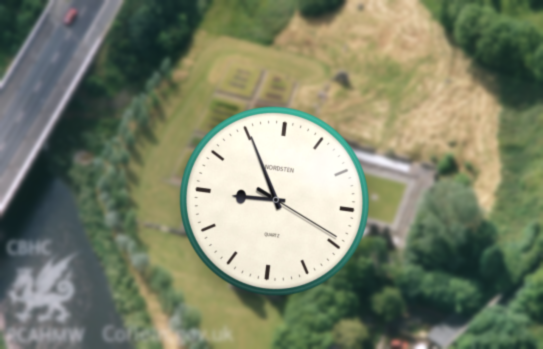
8:55:19
